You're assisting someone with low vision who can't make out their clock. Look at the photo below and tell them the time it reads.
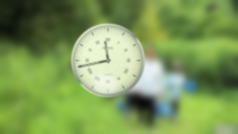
11:43
